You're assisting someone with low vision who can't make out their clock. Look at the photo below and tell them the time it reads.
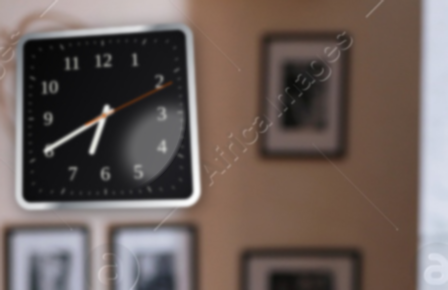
6:40:11
